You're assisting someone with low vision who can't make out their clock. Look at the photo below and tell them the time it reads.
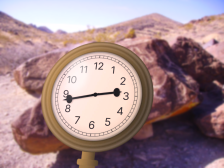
2:43
